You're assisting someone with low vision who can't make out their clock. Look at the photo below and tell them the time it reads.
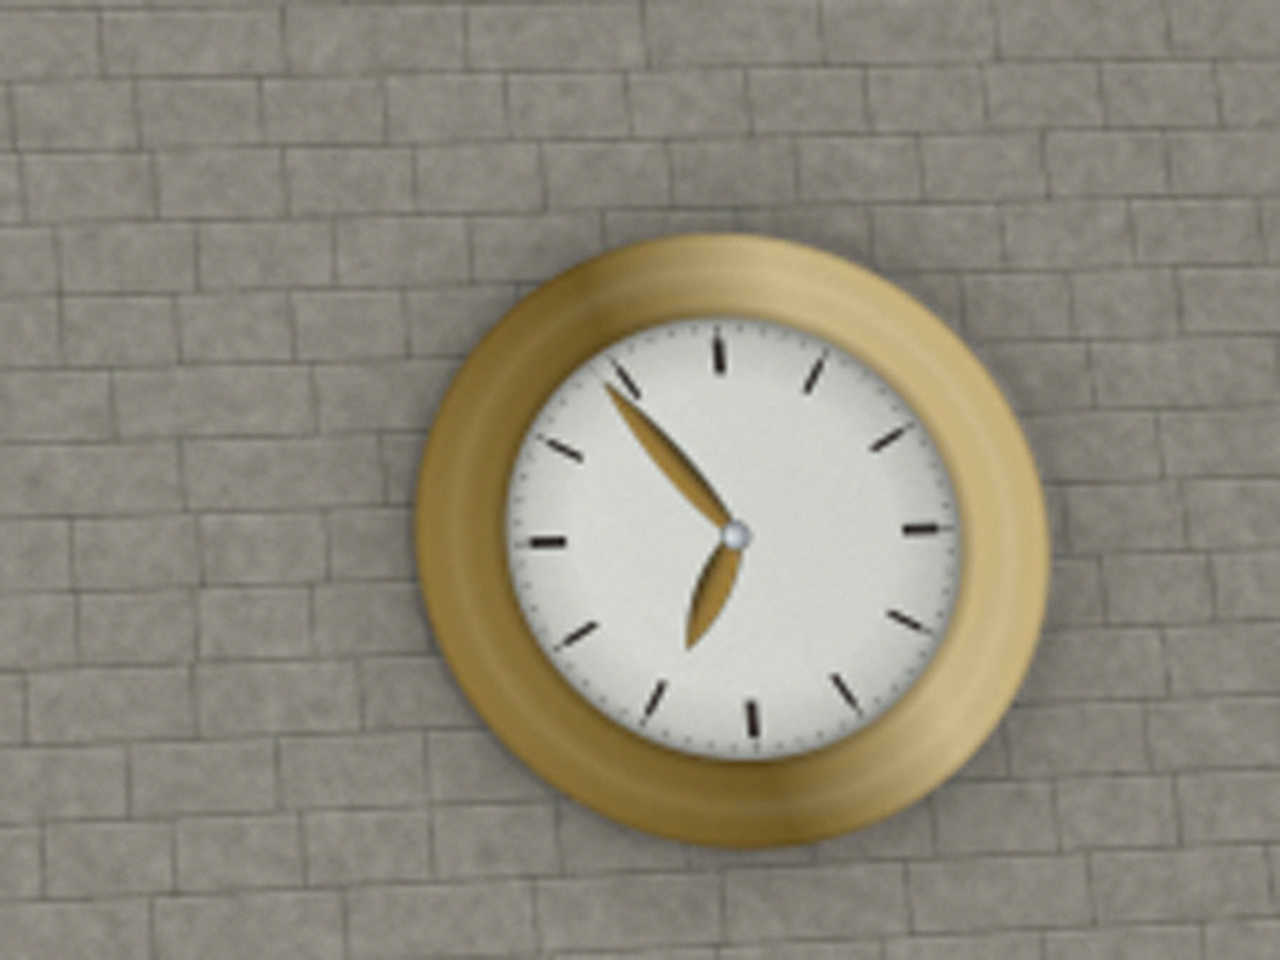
6:54
